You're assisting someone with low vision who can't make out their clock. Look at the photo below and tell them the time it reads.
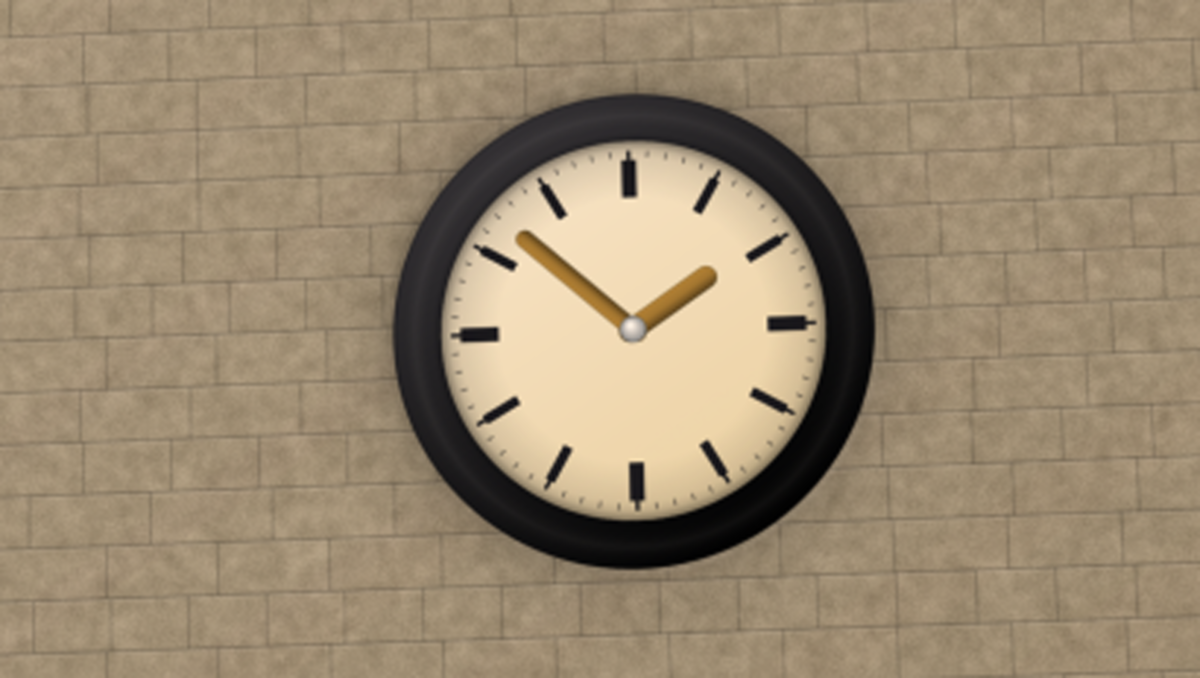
1:52
